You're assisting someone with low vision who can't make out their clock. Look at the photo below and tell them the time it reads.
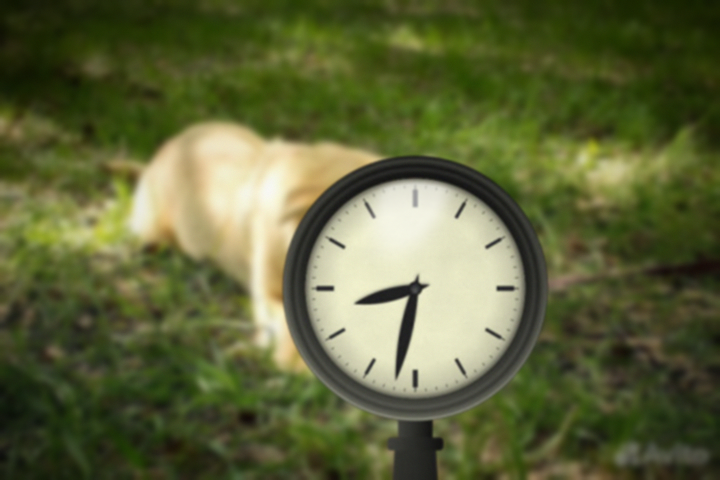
8:32
